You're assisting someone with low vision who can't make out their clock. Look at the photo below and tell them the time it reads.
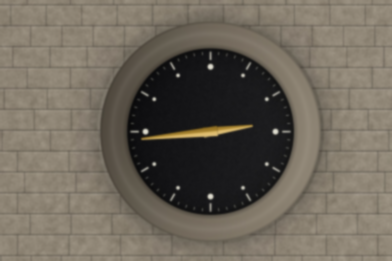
2:44
